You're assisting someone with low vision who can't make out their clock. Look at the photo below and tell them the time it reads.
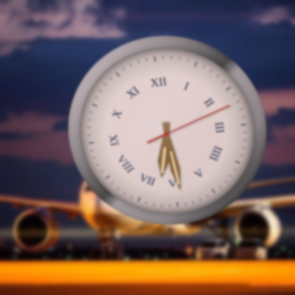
6:29:12
